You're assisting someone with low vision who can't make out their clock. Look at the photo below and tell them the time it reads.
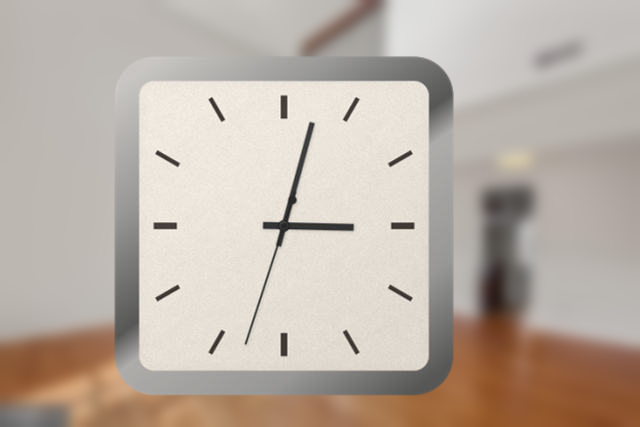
3:02:33
